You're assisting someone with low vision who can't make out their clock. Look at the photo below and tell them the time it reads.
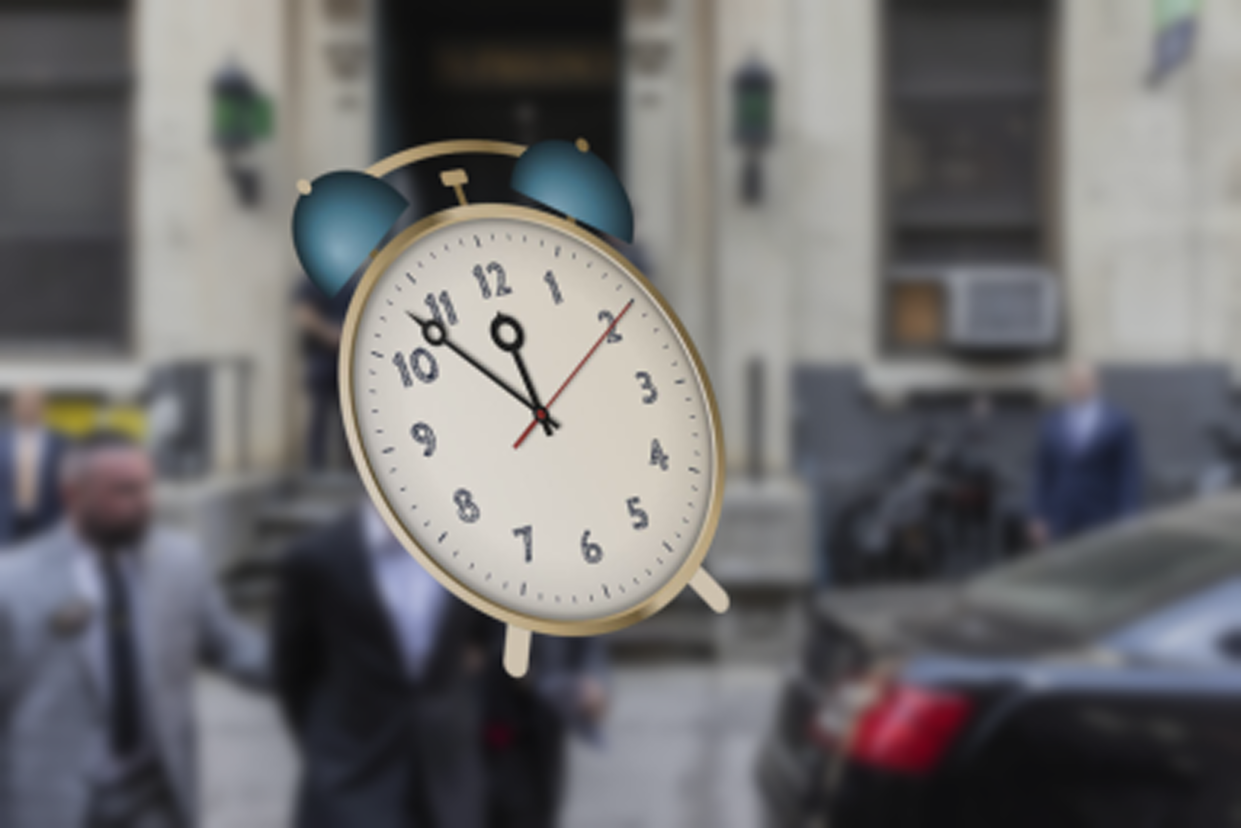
11:53:10
